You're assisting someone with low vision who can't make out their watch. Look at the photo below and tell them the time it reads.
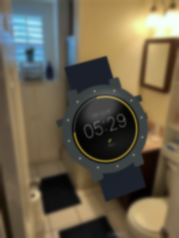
5:29
